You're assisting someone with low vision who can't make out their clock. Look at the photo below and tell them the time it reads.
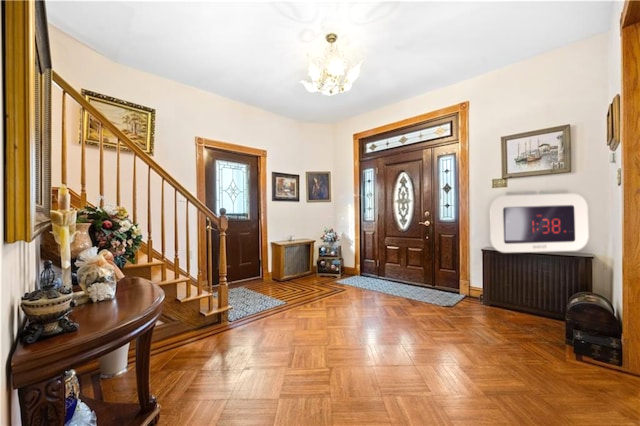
1:38
